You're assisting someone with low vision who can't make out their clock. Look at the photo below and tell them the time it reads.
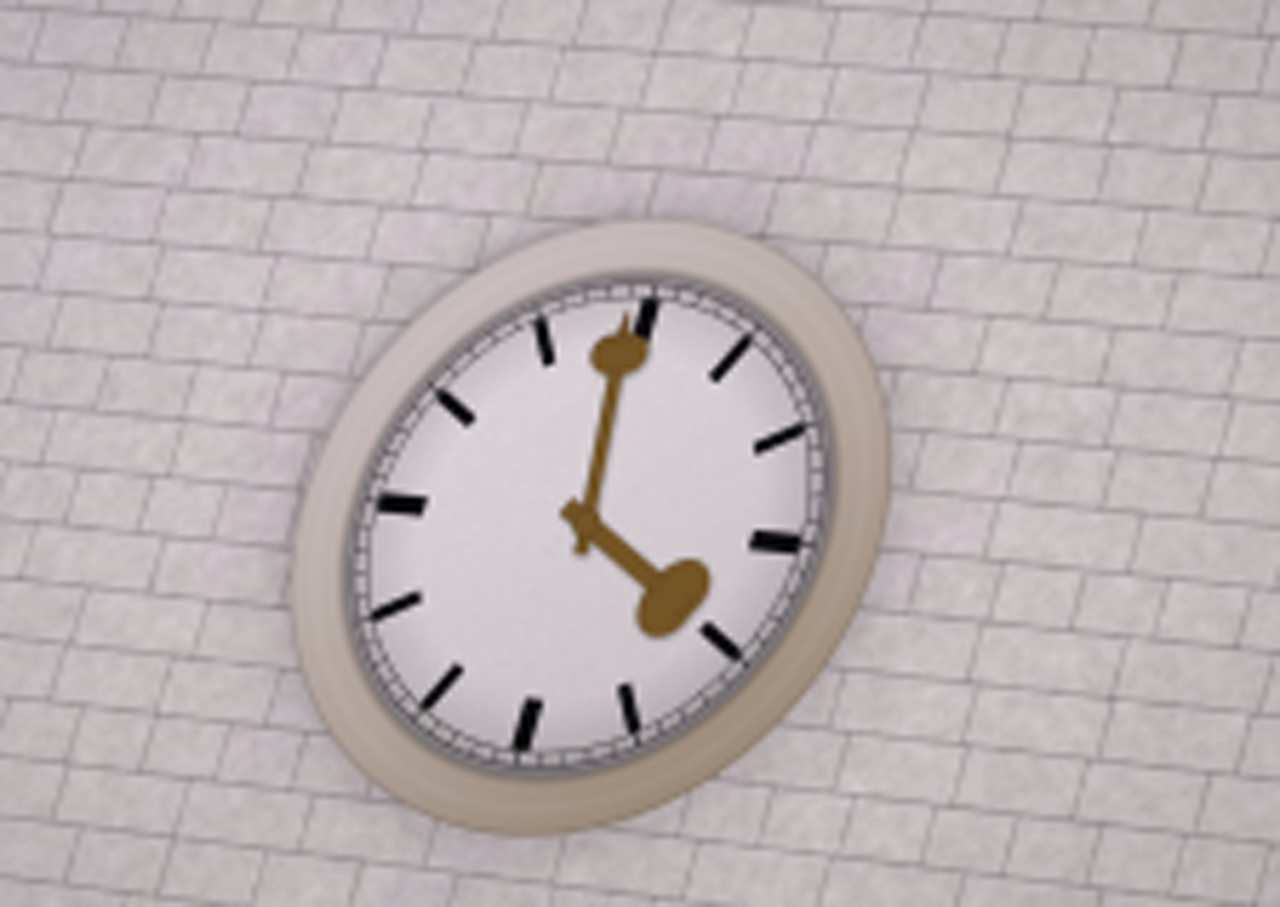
3:59
